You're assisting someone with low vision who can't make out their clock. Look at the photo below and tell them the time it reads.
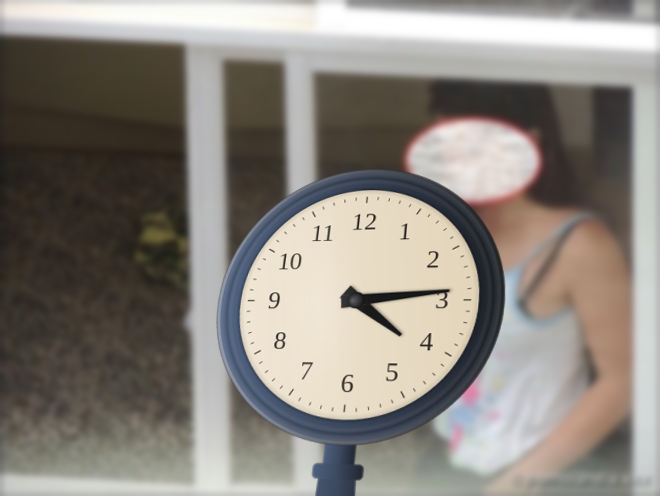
4:14
